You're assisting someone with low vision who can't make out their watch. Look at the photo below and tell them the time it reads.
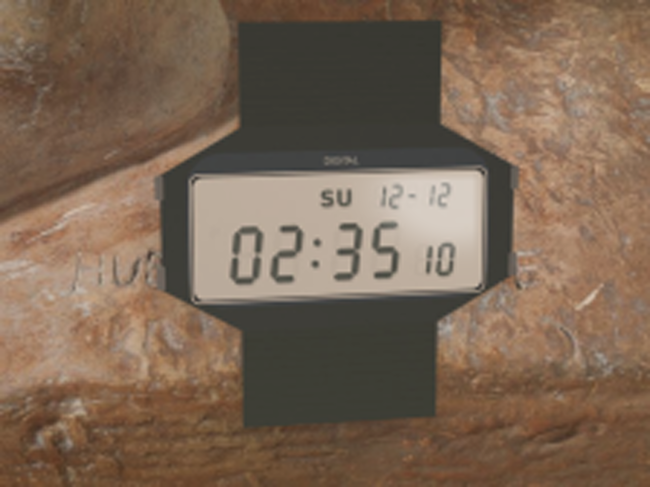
2:35:10
